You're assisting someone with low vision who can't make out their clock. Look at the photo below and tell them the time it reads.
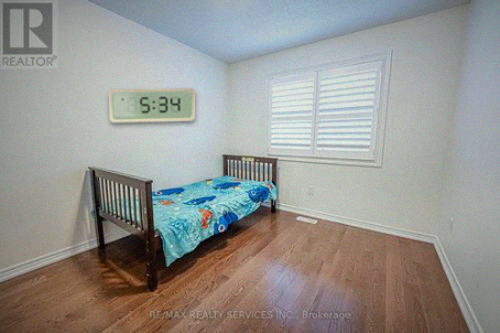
5:34
